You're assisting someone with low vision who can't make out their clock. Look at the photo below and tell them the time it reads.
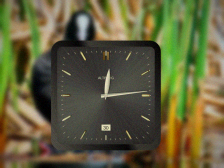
12:14
